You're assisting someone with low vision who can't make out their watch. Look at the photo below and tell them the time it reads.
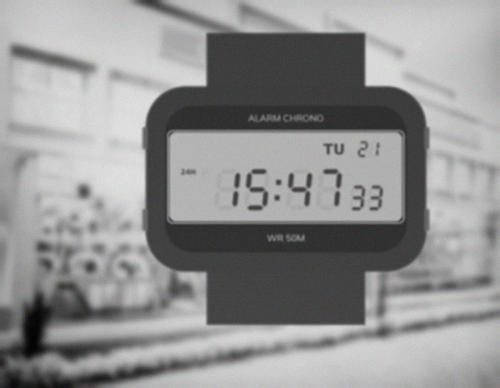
15:47:33
